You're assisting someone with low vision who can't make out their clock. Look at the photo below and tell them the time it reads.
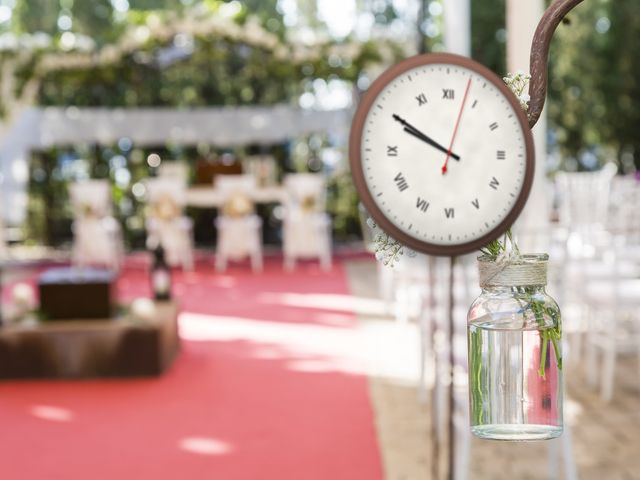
9:50:03
